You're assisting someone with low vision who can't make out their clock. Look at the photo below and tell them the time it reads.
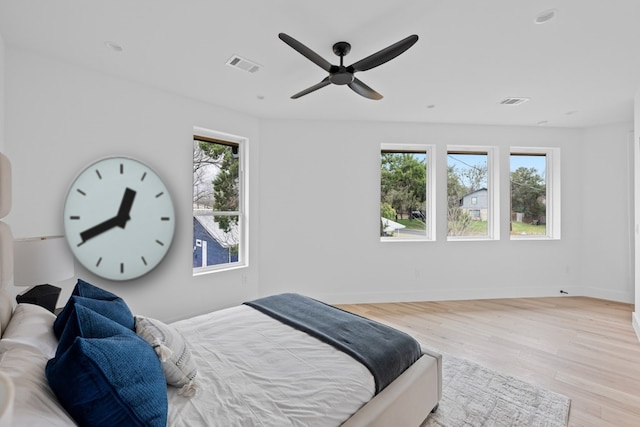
12:41
